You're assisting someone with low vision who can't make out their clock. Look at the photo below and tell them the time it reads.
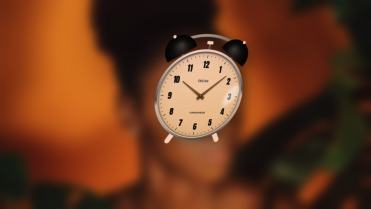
10:08
